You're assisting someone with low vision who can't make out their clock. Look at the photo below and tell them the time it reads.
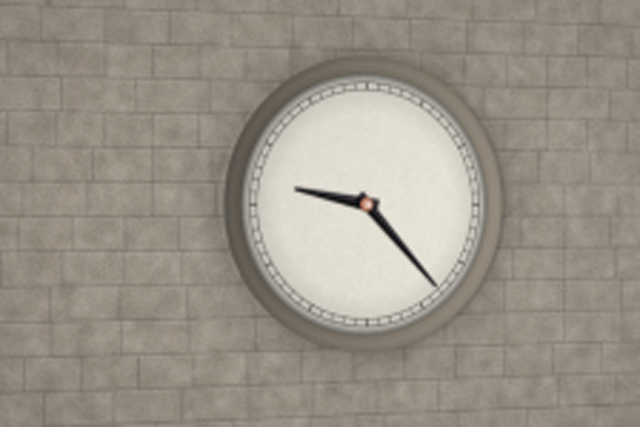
9:23
